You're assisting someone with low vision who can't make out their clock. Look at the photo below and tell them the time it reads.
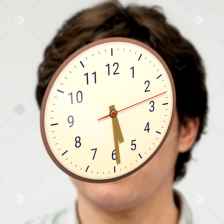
5:29:13
